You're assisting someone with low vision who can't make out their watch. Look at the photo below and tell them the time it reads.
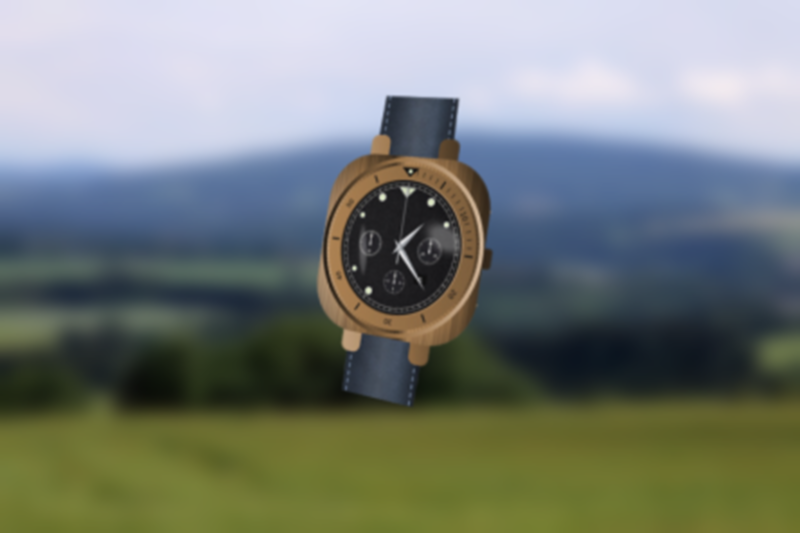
1:23
